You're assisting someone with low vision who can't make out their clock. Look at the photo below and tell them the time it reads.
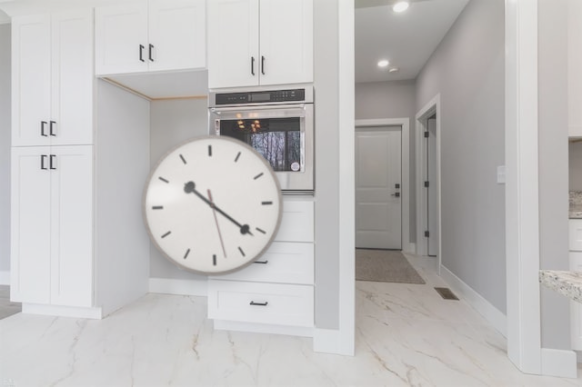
10:21:28
